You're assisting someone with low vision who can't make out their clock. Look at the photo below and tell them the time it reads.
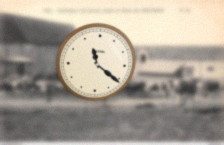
11:21
